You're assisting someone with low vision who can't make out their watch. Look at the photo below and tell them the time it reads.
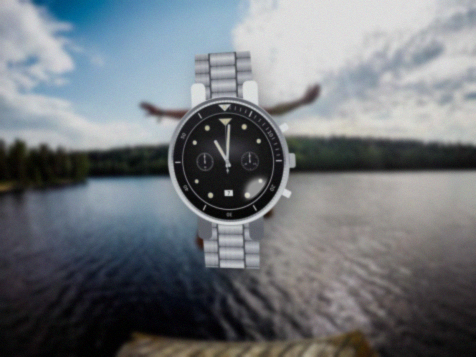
11:01
